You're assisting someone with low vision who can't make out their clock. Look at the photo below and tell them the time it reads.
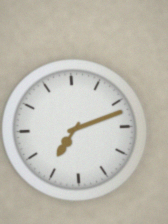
7:12
